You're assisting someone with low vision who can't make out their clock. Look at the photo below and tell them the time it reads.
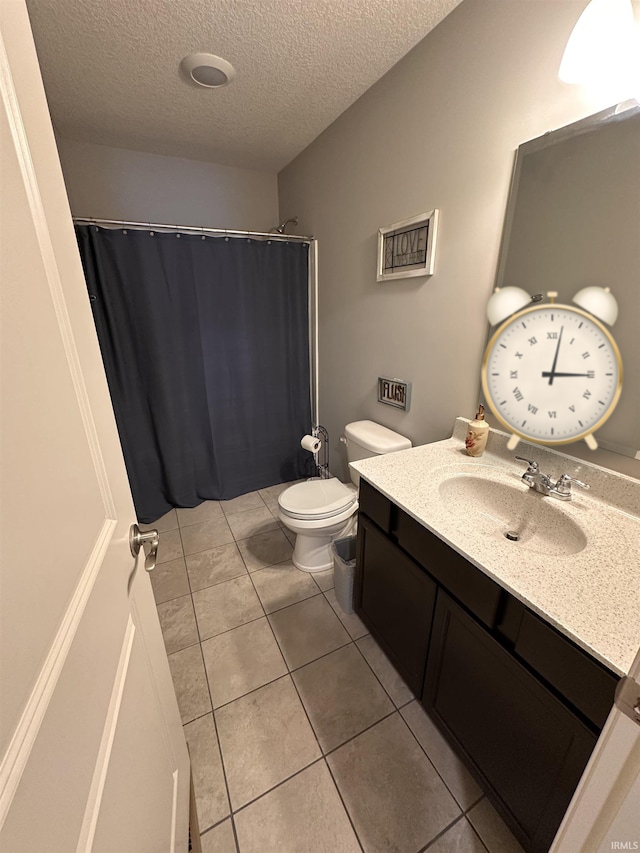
3:02
